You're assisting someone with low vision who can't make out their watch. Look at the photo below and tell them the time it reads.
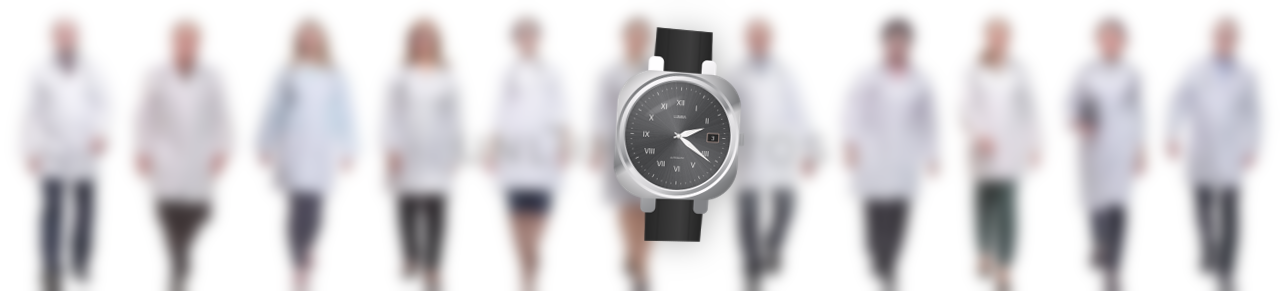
2:21
